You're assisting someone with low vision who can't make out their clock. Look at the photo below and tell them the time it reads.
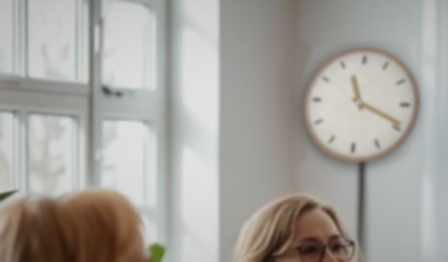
11:19
